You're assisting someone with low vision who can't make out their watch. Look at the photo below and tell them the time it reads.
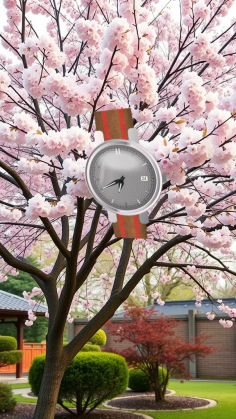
6:41
